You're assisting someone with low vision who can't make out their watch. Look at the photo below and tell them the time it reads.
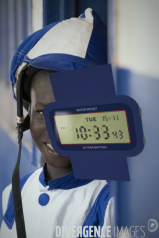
10:33:43
